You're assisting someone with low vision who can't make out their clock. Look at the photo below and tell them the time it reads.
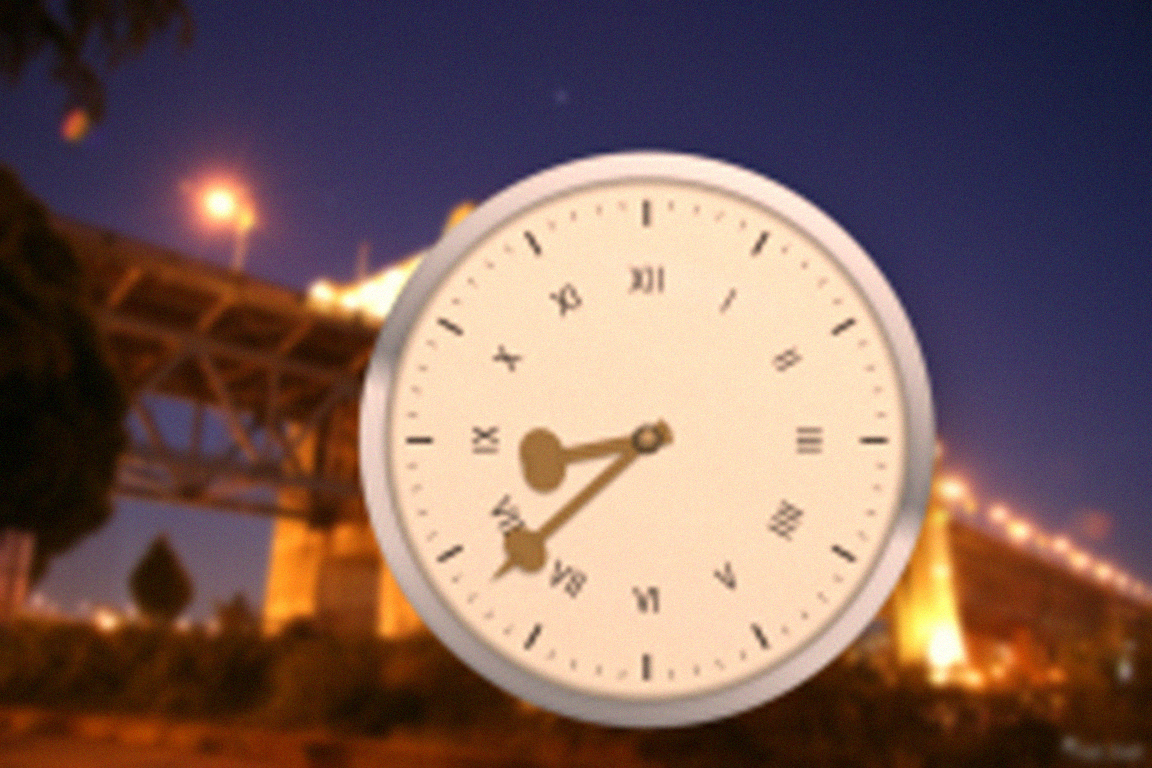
8:38
